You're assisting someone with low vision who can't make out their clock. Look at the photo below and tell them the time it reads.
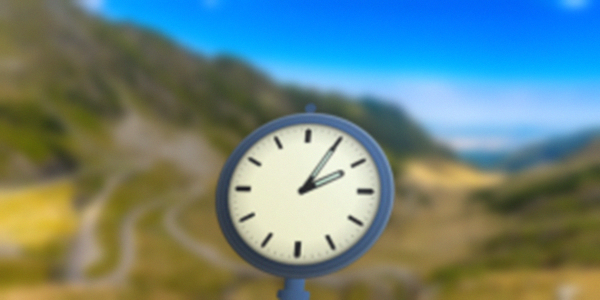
2:05
